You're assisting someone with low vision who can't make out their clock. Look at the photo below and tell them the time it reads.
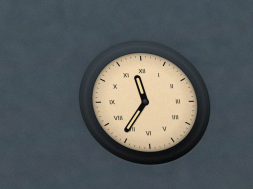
11:36
